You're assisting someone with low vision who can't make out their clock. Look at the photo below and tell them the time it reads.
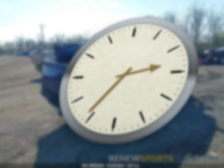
2:36
